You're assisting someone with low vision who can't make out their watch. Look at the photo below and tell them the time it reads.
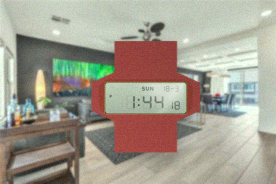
1:44:18
